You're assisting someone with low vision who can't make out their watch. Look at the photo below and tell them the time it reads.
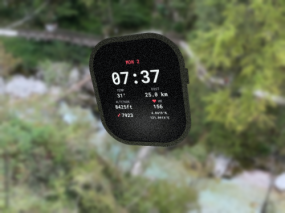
7:37
